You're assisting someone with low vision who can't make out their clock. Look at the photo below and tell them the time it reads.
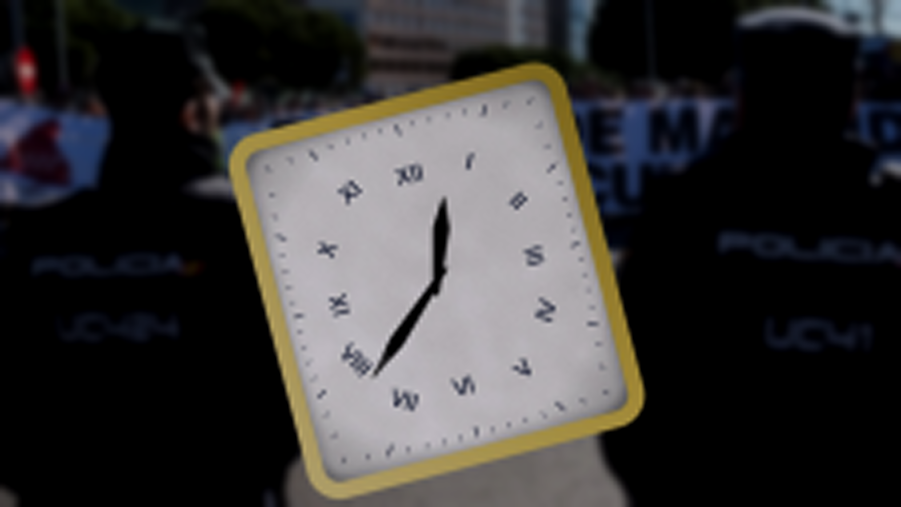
12:38
